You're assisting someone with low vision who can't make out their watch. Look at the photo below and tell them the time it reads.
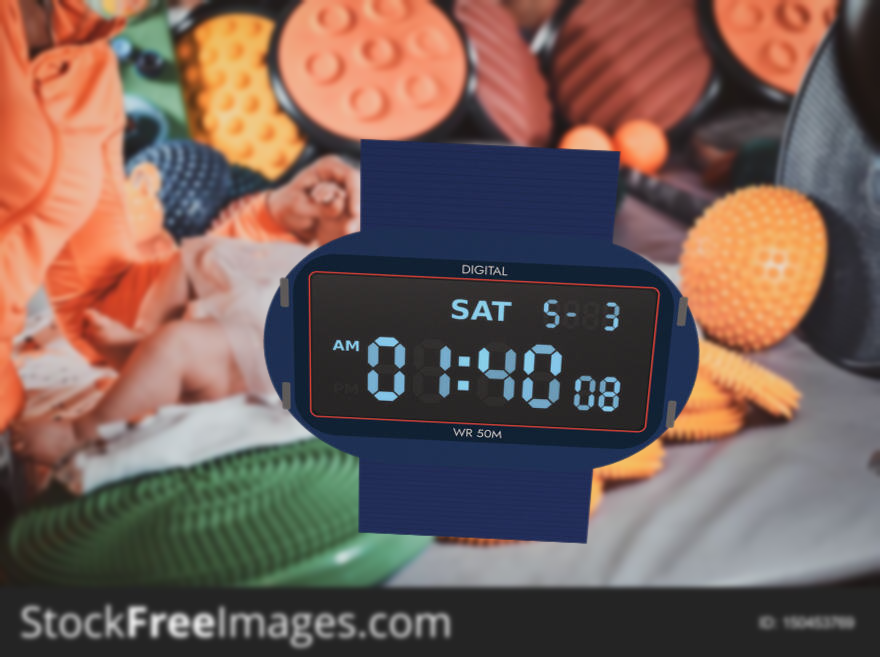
1:40:08
